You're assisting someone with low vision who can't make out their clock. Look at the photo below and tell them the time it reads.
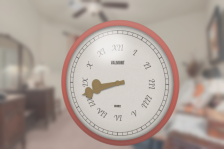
8:42
